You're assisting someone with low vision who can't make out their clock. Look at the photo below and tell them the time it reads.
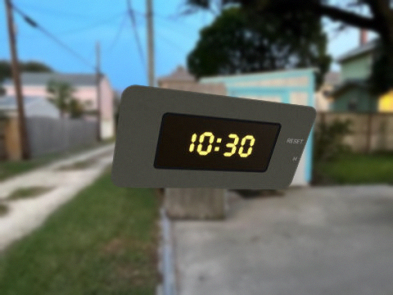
10:30
